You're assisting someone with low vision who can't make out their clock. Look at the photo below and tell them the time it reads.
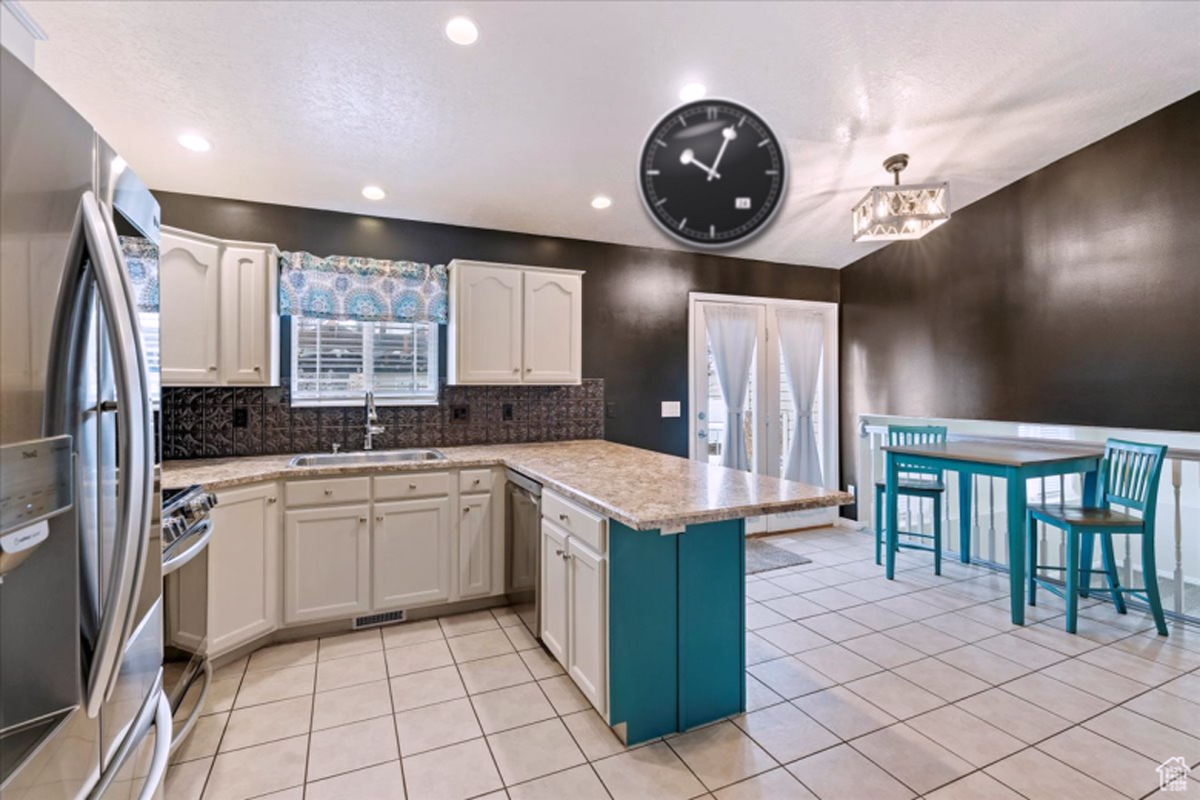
10:04
